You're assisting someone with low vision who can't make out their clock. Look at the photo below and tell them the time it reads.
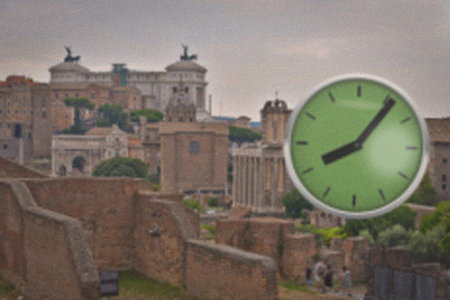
8:06
